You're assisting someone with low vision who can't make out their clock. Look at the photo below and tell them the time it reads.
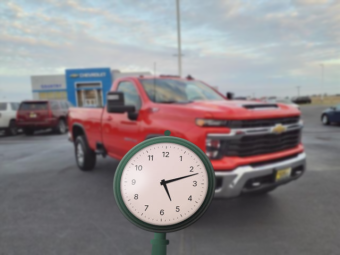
5:12
